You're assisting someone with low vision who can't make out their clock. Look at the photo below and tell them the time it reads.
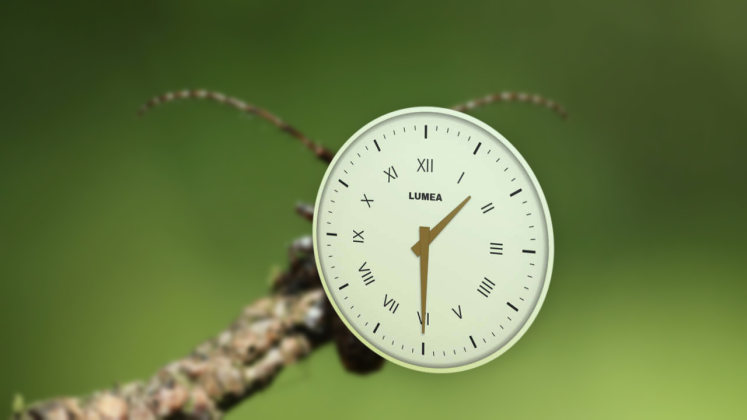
1:30
